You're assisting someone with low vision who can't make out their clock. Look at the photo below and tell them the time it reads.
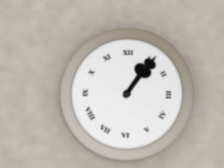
1:06
